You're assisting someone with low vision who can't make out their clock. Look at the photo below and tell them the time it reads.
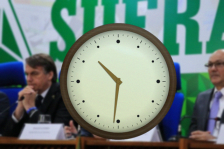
10:31
